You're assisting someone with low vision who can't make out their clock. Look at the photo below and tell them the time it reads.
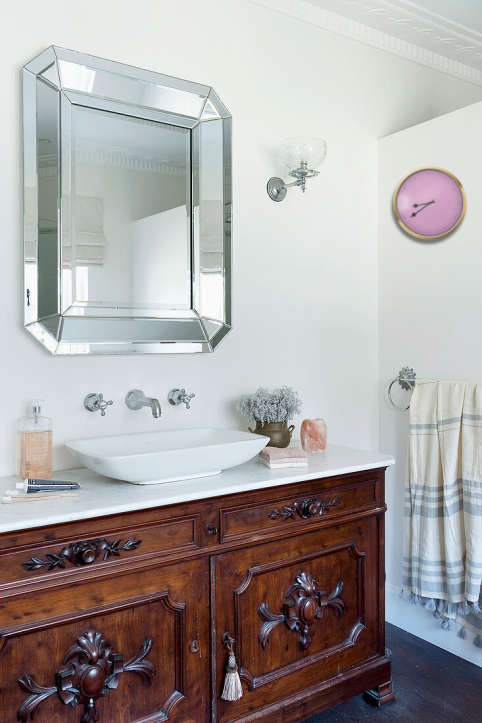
8:39
